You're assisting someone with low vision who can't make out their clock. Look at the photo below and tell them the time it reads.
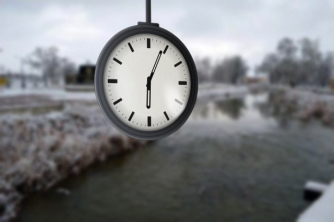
6:04
